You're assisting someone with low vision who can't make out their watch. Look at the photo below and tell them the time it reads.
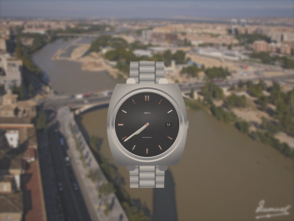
7:39
